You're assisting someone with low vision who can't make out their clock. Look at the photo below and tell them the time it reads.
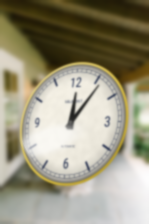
12:06
